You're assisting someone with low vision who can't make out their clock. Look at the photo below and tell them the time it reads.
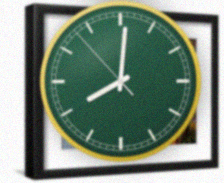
8:00:53
